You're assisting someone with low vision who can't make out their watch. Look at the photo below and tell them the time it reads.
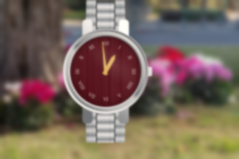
12:59
